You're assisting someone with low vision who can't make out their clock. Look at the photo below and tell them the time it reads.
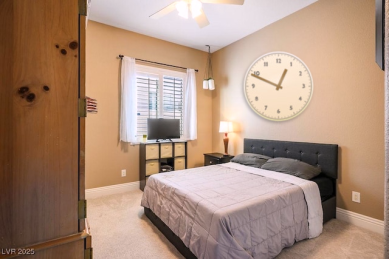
12:49
